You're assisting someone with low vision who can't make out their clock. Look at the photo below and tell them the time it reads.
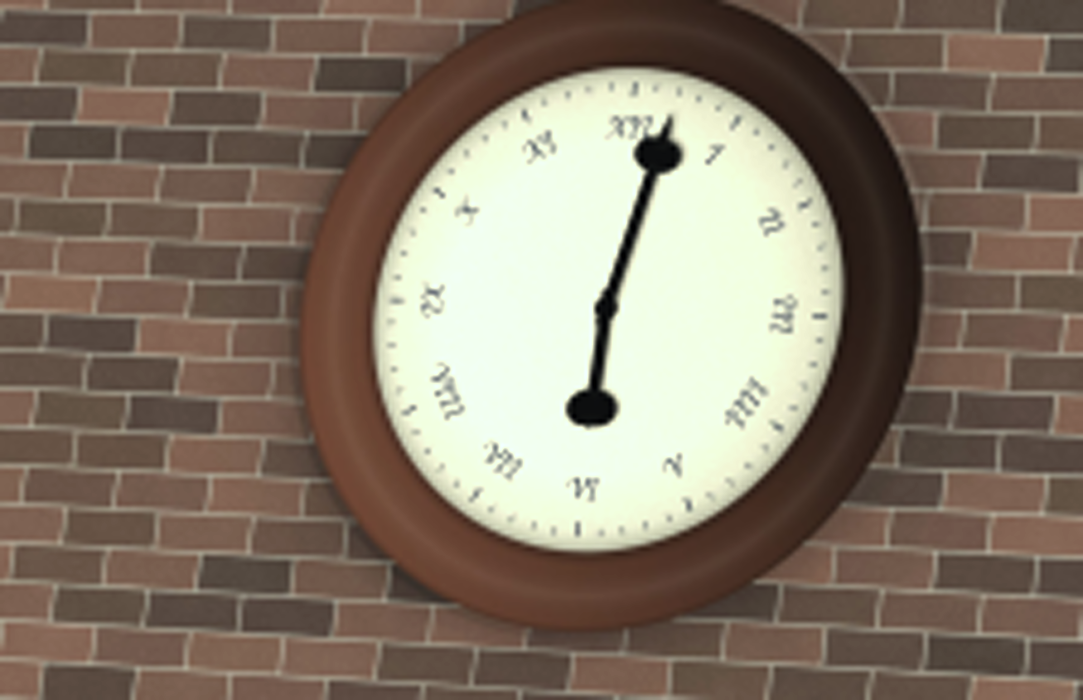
6:02
